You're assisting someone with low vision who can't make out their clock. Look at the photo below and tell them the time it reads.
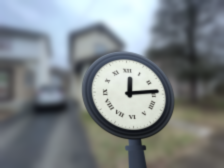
12:14
